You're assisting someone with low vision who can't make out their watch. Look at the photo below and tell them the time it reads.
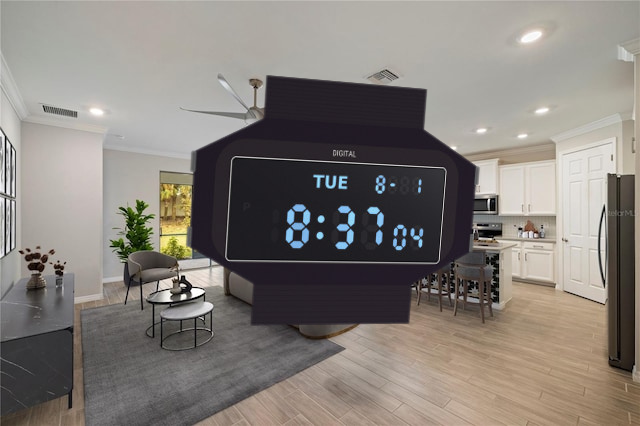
8:37:04
